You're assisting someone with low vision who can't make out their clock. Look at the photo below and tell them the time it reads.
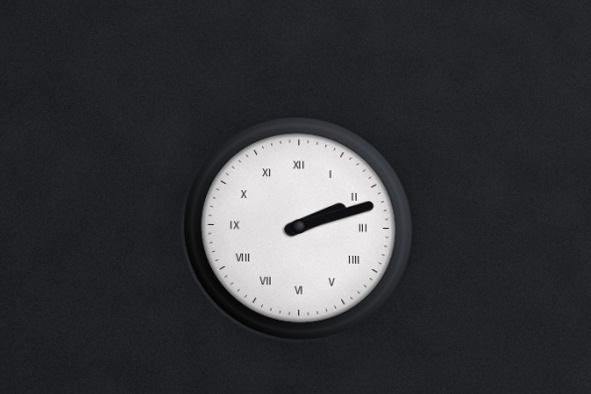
2:12
